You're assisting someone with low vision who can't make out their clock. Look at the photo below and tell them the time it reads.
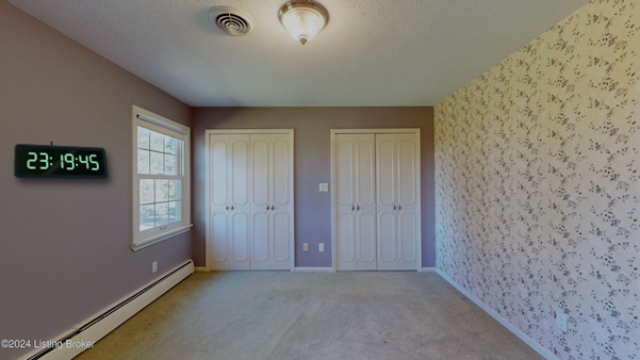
23:19:45
